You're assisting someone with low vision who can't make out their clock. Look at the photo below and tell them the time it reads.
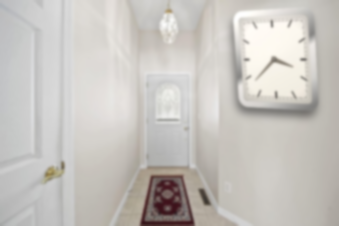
3:38
